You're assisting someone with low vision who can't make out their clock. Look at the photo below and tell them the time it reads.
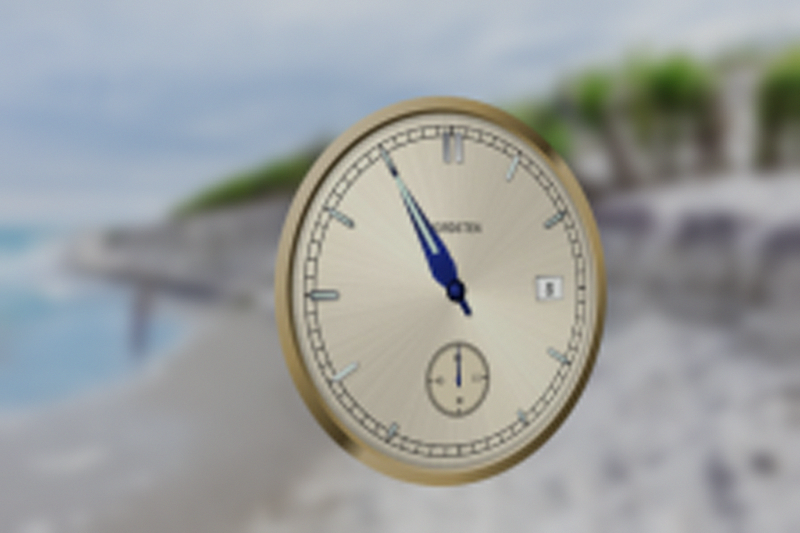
10:55
